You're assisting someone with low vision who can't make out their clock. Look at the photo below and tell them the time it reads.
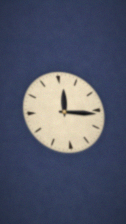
12:16
